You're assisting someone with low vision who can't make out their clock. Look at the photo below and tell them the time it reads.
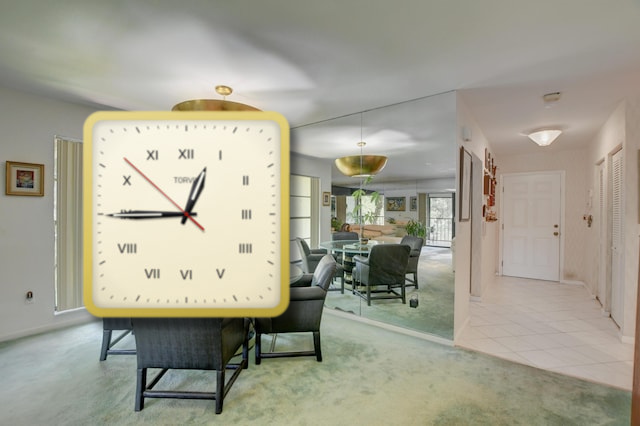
12:44:52
